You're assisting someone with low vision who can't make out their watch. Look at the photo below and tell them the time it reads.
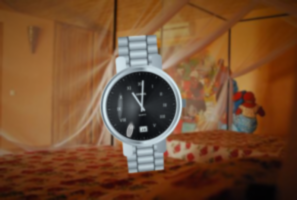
11:01
